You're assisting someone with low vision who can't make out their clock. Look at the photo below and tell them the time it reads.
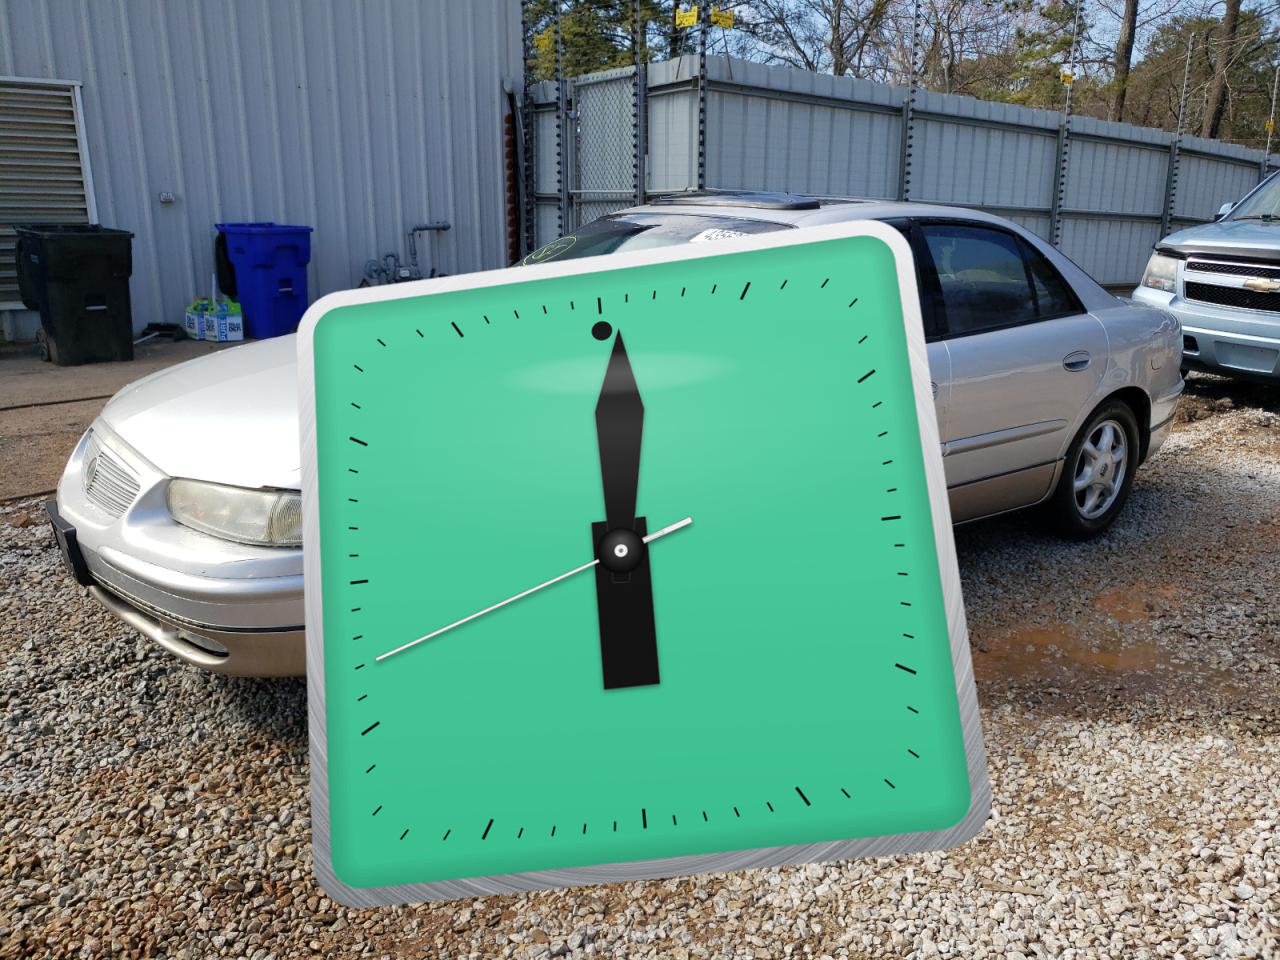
6:00:42
